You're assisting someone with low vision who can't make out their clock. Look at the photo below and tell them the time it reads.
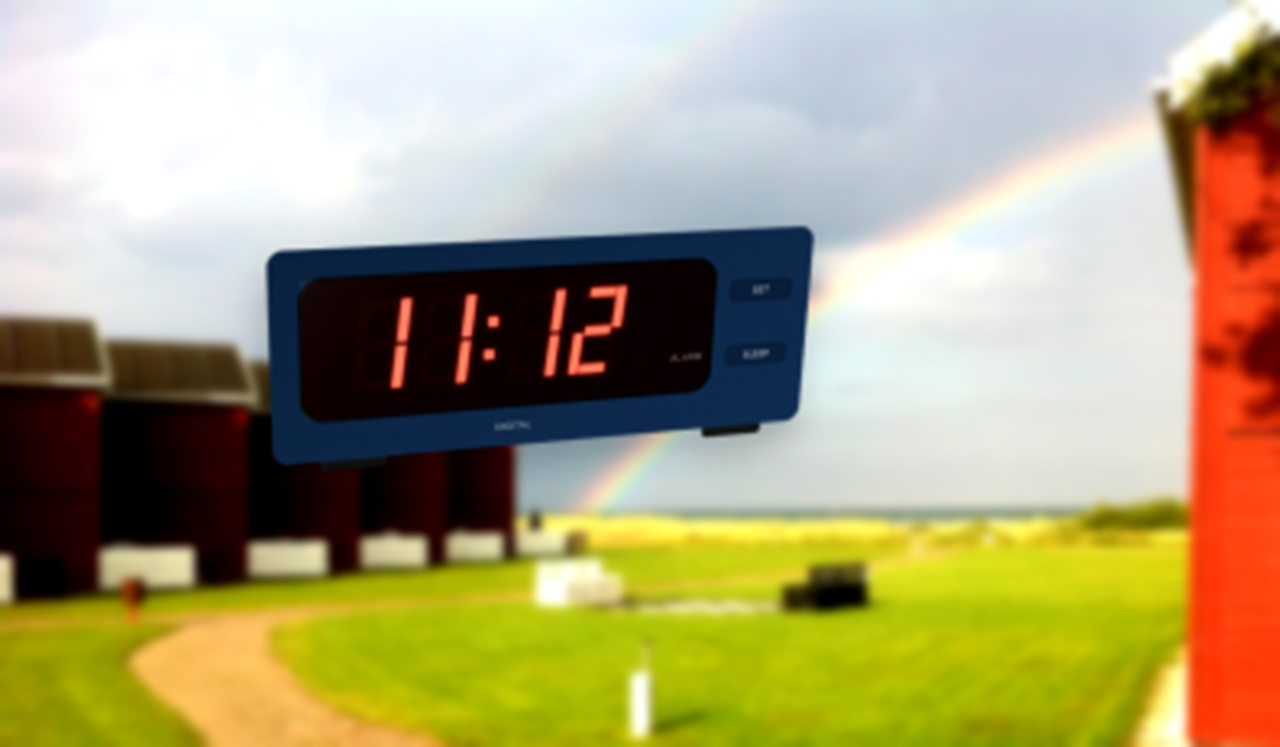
11:12
